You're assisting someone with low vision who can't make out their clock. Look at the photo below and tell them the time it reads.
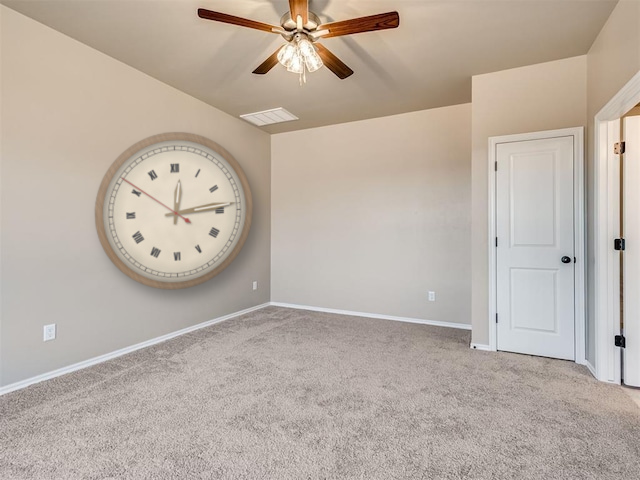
12:13:51
